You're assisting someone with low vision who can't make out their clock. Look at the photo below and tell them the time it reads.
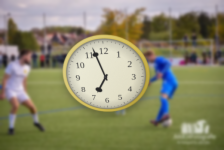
6:57
